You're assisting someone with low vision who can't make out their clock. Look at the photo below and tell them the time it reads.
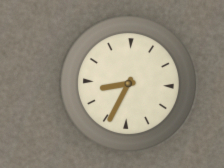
8:34
